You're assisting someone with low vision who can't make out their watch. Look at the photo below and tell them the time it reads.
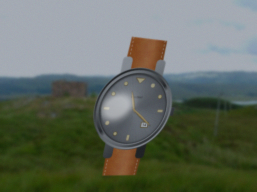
11:21
